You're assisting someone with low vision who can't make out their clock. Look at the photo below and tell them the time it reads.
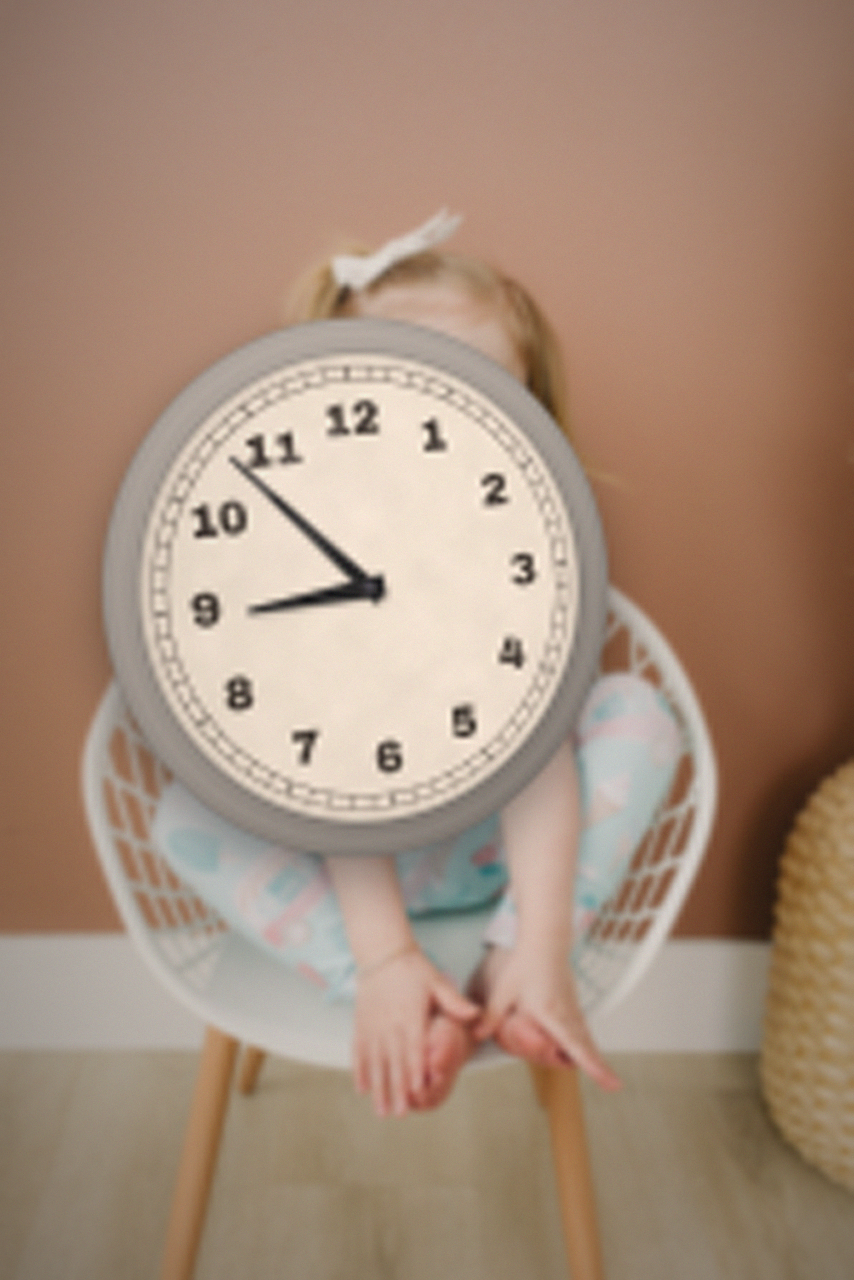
8:53
